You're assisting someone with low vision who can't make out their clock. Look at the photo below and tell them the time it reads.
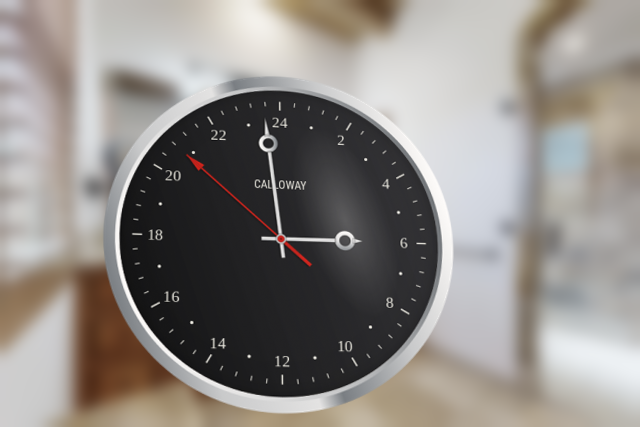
5:58:52
